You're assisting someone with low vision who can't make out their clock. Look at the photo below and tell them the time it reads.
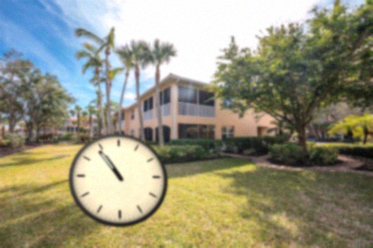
10:54
